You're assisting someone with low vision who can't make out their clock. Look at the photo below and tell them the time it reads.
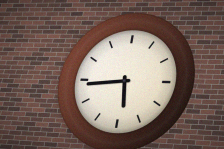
5:44
